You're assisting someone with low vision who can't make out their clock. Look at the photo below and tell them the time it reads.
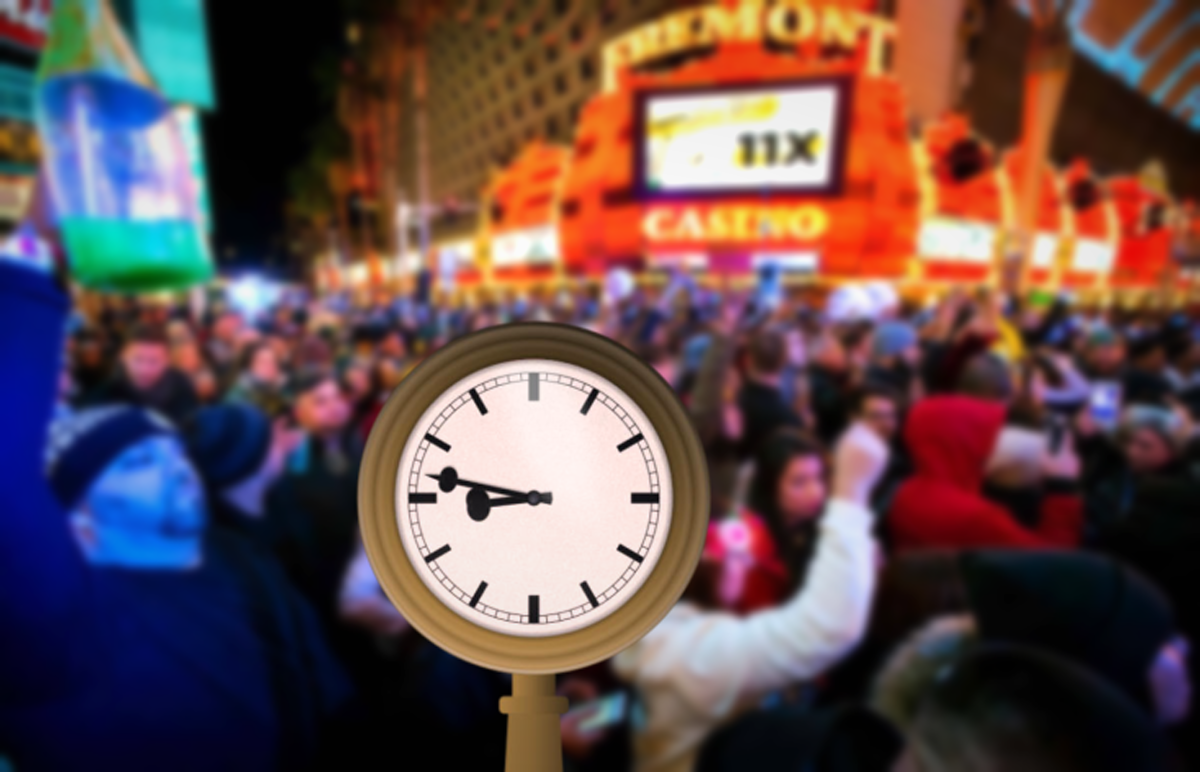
8:47
